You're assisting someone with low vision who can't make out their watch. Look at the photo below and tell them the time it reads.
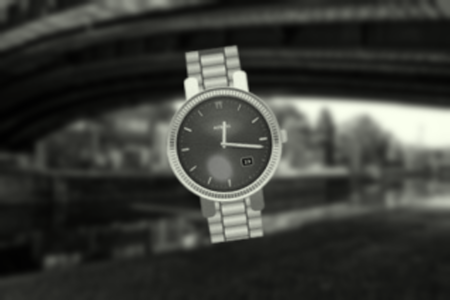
12:17
